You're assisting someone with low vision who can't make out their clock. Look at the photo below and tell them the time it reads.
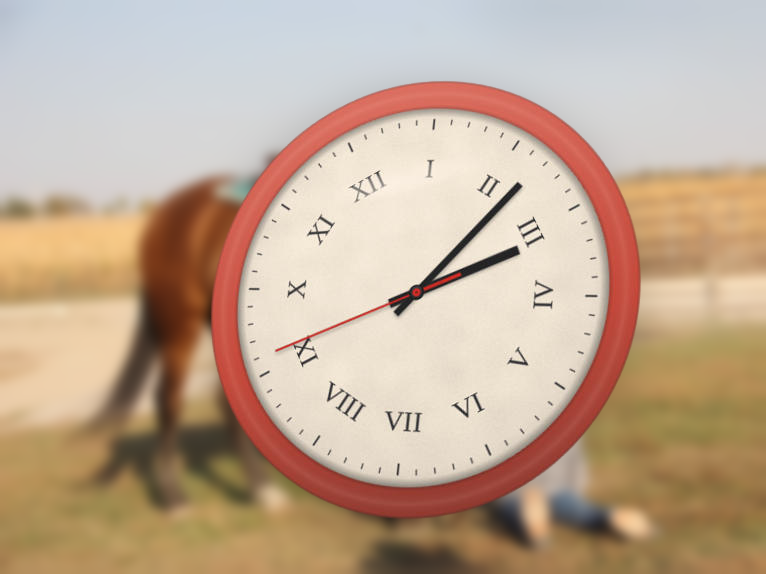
3:11:46
